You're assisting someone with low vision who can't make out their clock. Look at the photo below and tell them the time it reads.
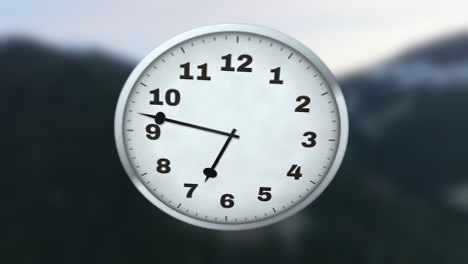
6:47
